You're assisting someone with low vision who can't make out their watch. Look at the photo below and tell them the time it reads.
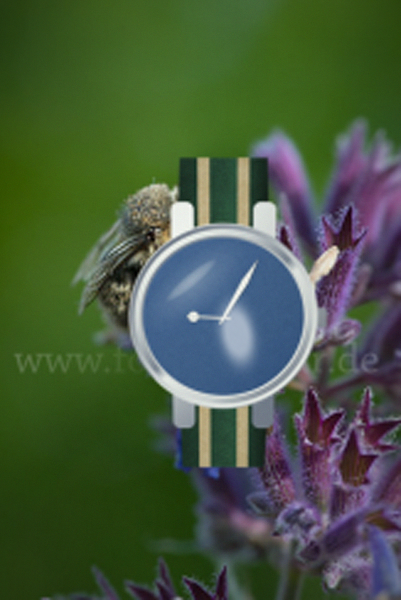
9:05
